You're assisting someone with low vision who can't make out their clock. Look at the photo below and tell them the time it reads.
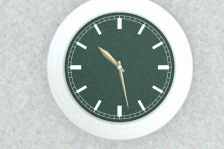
10:28
